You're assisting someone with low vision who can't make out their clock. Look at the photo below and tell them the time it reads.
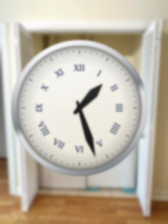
1:27
